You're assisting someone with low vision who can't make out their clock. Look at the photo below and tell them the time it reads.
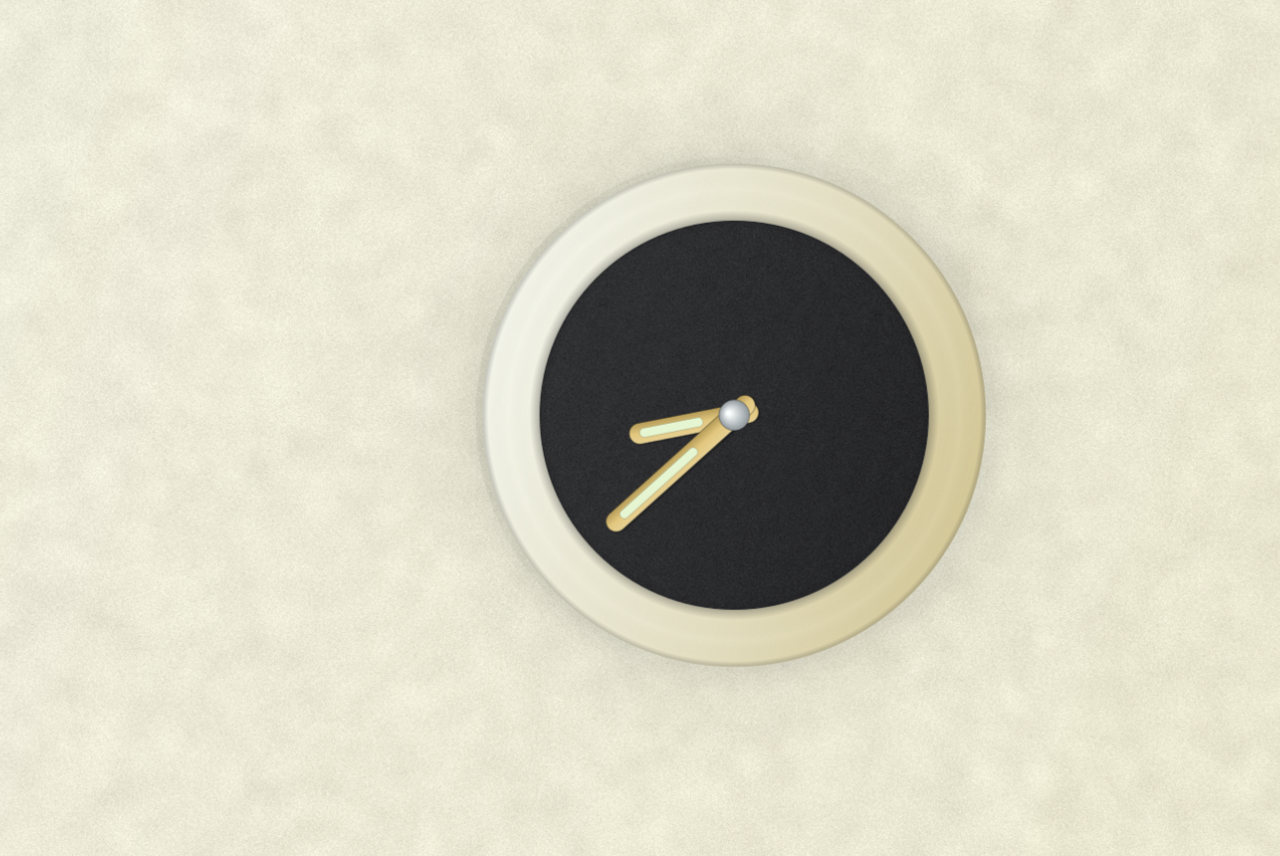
8:38
